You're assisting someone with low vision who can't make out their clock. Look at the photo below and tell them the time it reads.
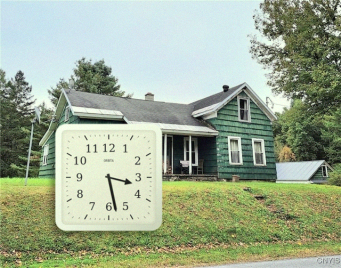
3:28
